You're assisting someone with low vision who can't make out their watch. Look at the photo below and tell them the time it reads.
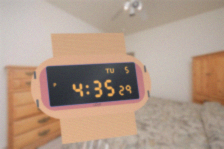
4:35:29
